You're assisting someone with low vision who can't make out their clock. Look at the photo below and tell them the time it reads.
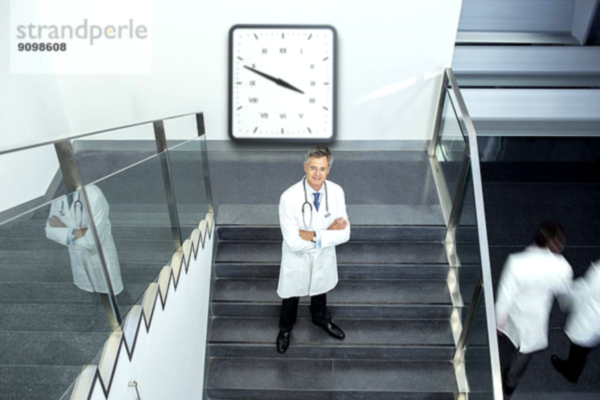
3:49
